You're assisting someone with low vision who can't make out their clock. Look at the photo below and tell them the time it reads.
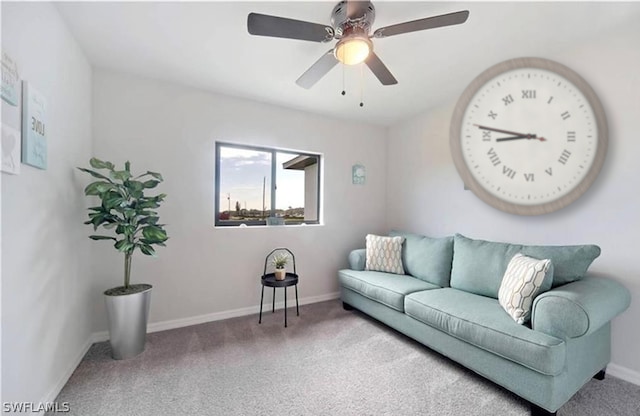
8:46:47
